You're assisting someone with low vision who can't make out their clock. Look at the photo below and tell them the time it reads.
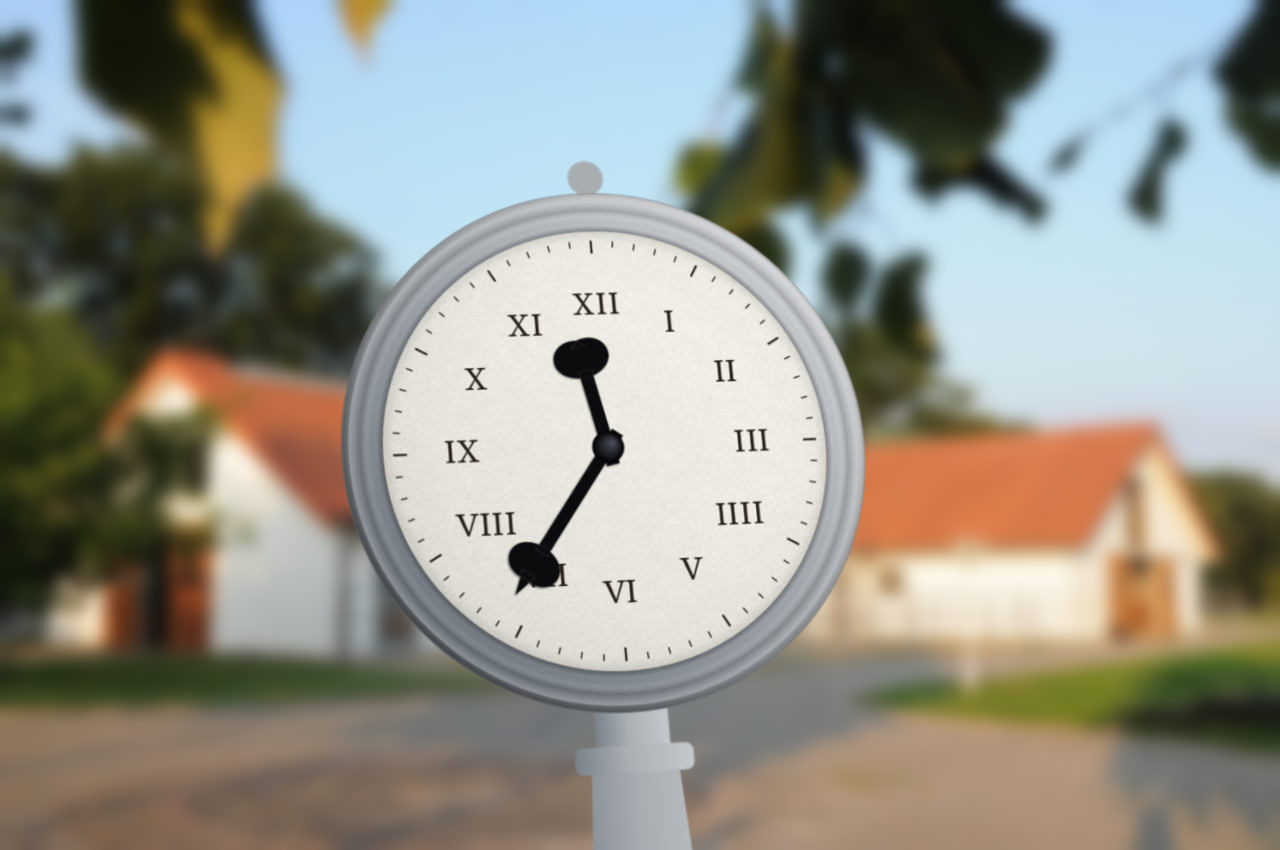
11:36
